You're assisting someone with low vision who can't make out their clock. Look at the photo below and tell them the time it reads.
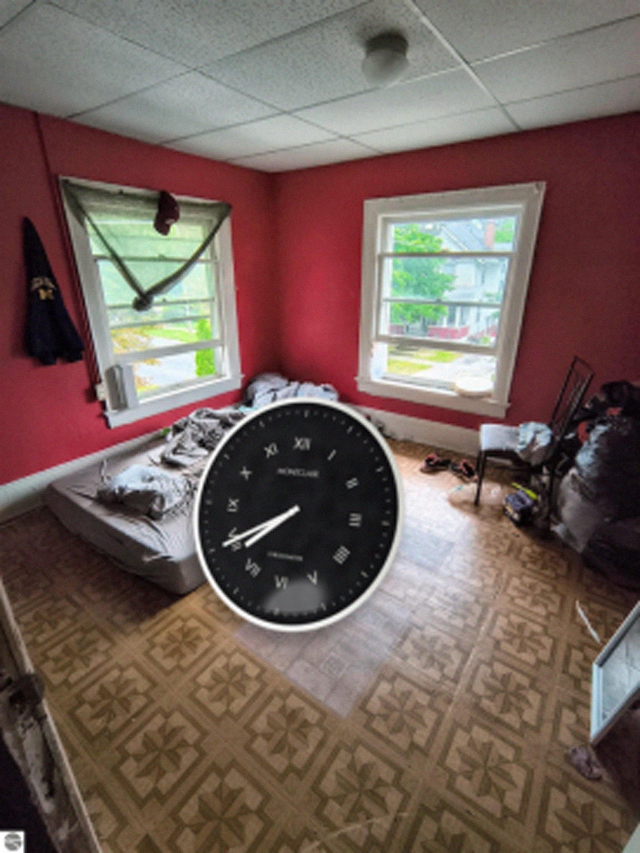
7:40
